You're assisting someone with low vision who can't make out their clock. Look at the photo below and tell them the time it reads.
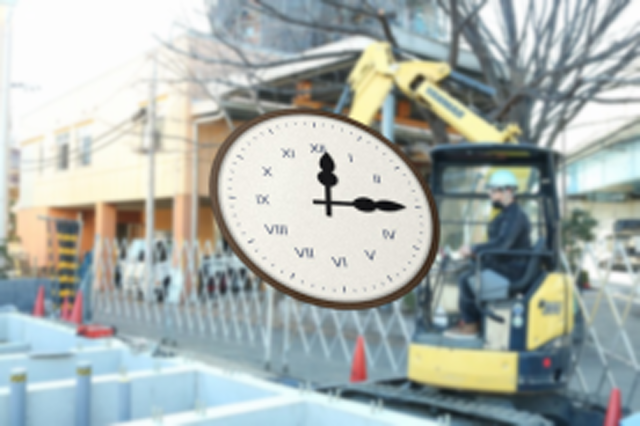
12:15
